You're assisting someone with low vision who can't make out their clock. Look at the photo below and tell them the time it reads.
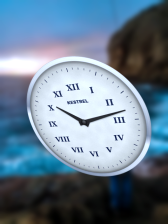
10:13
